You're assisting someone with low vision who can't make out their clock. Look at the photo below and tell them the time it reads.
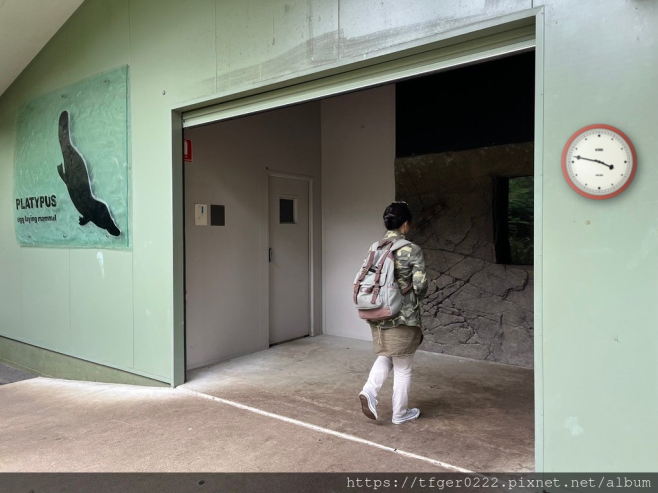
3:47
